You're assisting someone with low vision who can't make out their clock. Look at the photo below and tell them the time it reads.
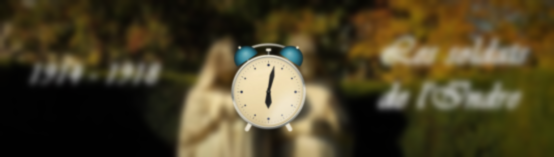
6:02
